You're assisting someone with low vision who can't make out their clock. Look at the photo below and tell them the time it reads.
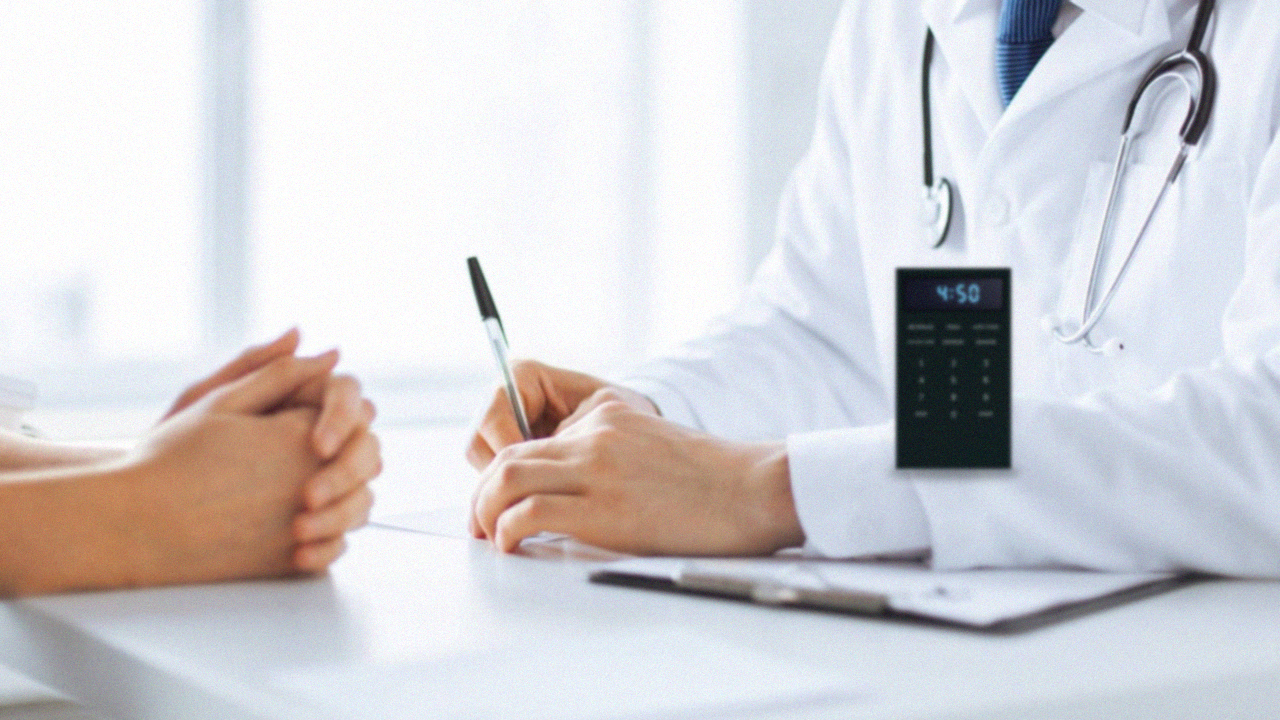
4:50
